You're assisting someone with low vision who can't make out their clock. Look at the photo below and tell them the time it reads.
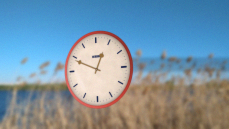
12:49
